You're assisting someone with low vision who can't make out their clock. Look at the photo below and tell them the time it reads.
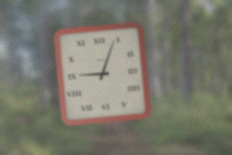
9:04
